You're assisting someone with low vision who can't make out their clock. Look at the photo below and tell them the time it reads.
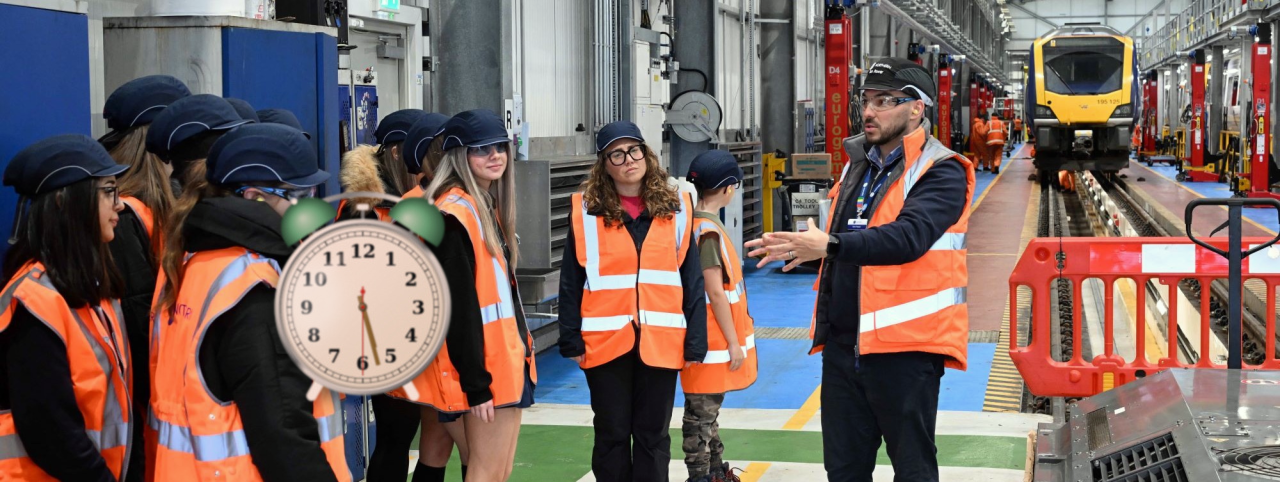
5:27:30
